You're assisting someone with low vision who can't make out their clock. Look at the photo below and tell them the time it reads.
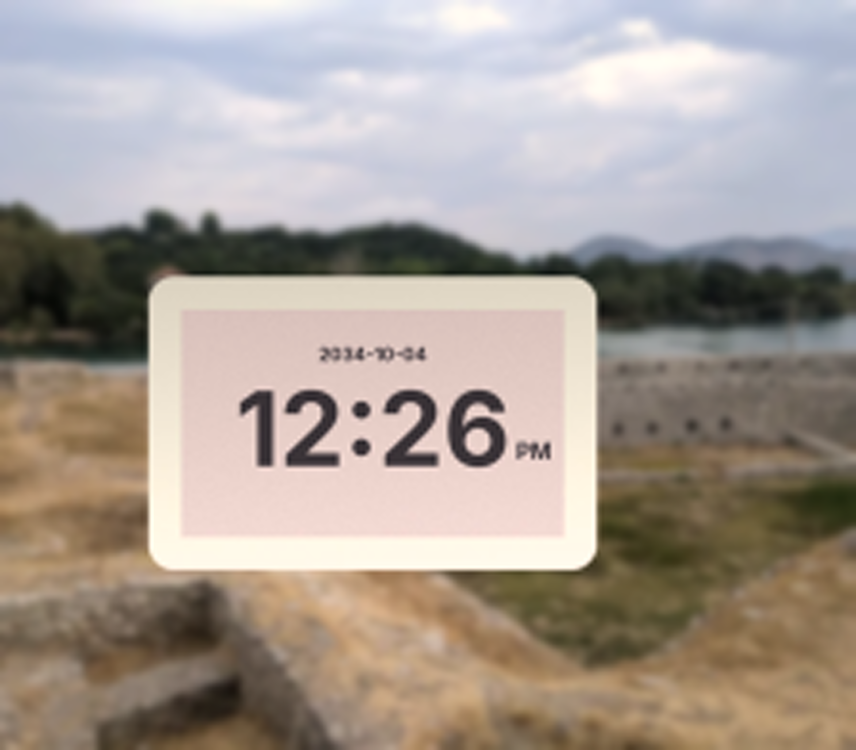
12:26
